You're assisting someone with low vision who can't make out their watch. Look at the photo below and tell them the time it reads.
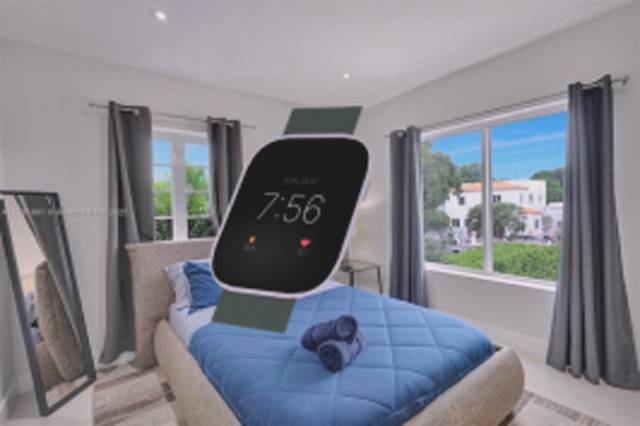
7:56
